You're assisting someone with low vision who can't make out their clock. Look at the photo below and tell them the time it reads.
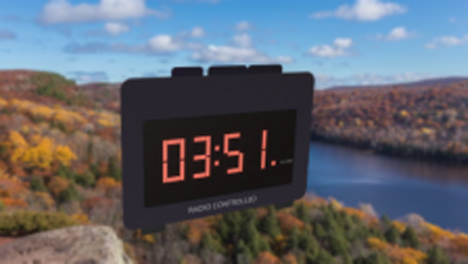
3:51
